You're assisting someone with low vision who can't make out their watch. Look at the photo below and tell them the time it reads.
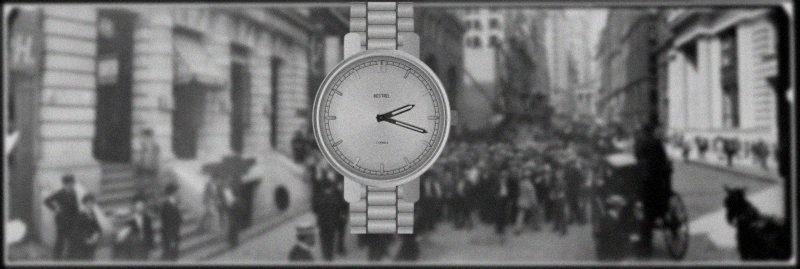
2:18
